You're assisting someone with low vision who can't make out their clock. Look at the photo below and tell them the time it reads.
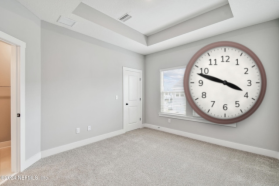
3:48
